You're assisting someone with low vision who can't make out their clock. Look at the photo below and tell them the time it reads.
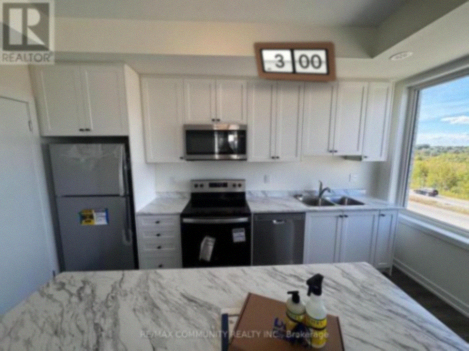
3:00
